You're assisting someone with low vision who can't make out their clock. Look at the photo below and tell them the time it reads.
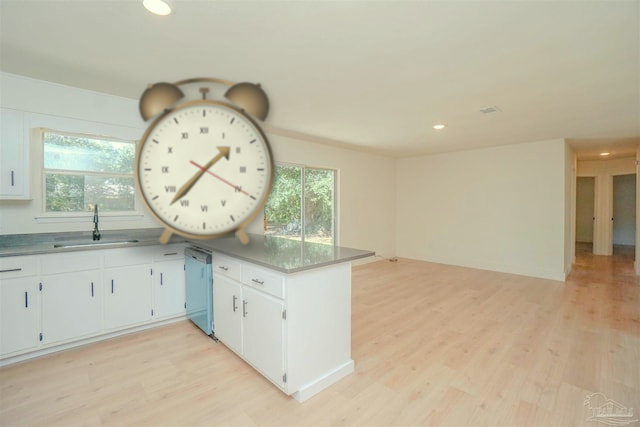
1:37:20
